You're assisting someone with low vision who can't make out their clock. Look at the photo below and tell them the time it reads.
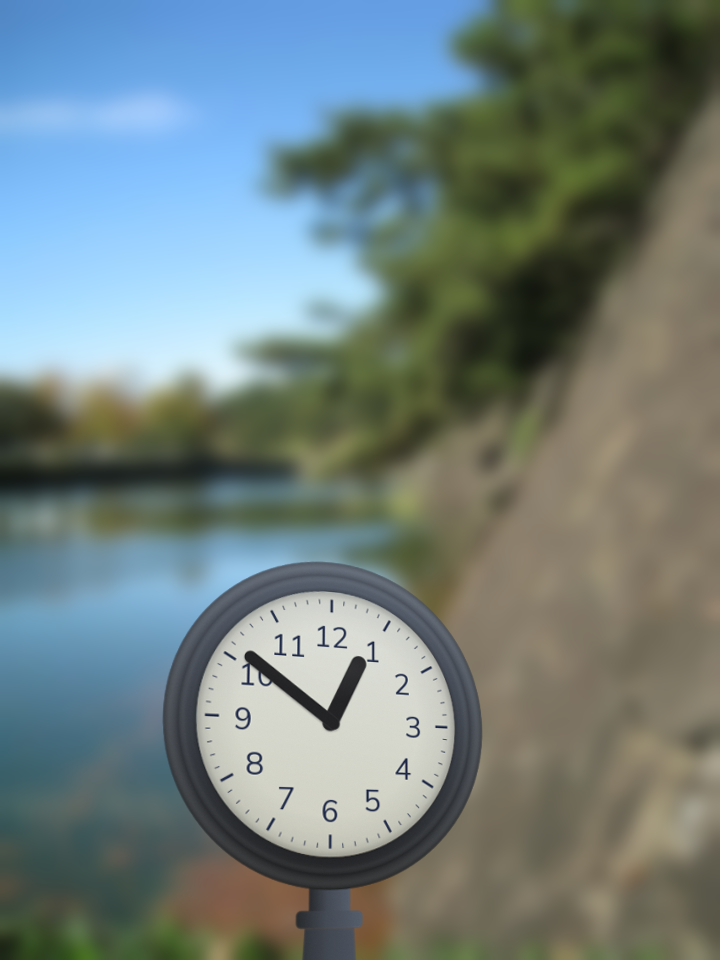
12:51
